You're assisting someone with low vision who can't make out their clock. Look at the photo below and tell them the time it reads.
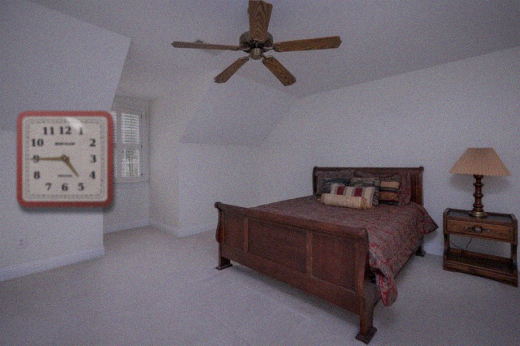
4:45
